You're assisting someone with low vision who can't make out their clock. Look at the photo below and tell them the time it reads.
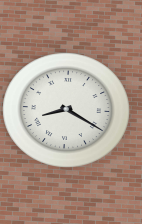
8:20
